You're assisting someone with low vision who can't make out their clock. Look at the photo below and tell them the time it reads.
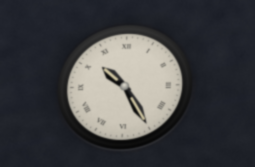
10:25
